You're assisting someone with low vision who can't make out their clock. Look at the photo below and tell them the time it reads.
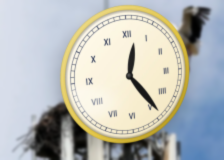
12:24
